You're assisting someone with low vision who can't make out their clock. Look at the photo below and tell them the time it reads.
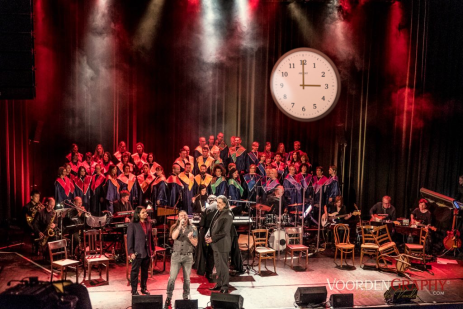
3:00
